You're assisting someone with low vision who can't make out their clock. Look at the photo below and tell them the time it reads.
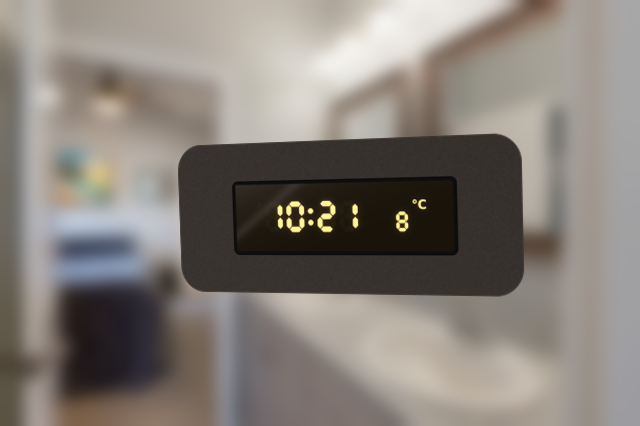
10:21
